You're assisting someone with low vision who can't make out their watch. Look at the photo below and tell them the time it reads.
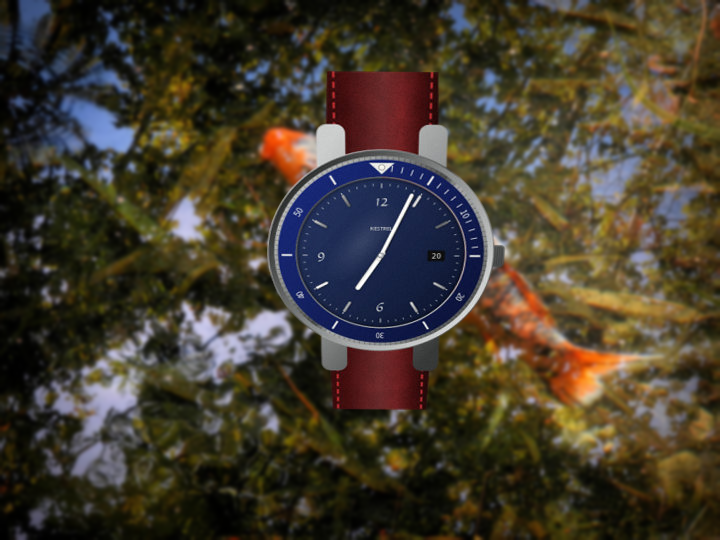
7:04
